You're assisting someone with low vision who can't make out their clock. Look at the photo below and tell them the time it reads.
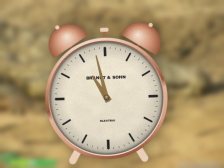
10:58
